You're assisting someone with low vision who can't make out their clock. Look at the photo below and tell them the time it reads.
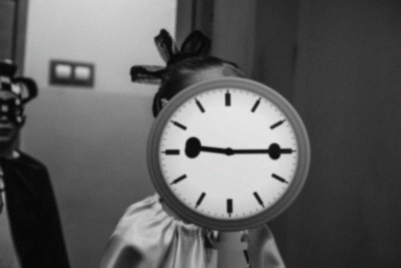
9:15
